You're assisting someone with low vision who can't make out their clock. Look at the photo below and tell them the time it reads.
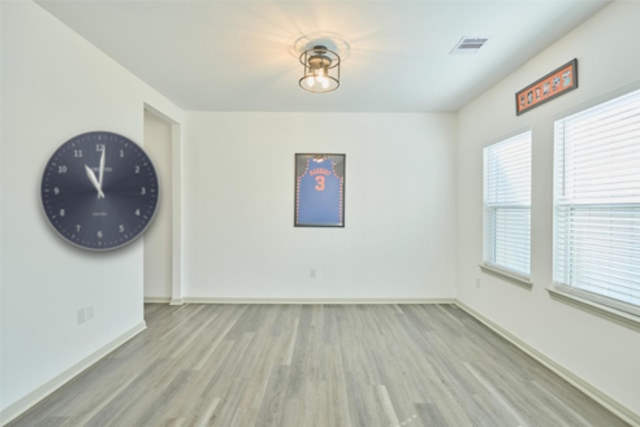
11:01
